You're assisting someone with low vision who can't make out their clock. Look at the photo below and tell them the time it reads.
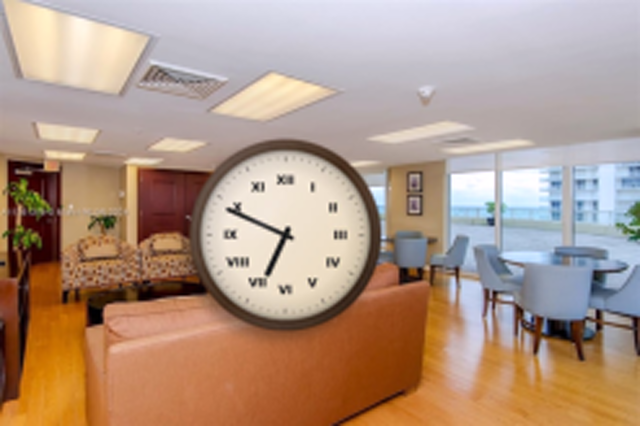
6:49
